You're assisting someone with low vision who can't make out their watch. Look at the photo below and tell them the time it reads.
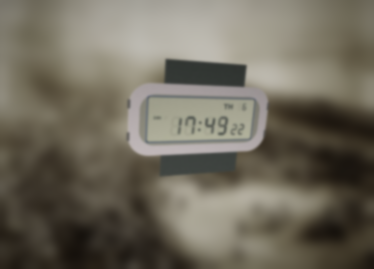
17:49
